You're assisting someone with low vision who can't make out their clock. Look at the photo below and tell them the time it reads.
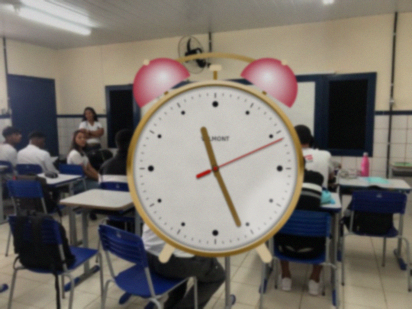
11:26:11
